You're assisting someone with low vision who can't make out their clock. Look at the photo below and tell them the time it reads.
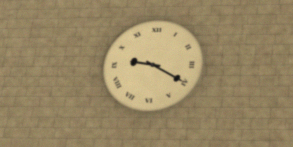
9:20
